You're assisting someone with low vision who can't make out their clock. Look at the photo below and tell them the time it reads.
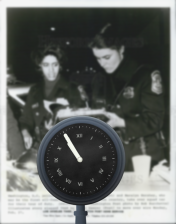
10:55
